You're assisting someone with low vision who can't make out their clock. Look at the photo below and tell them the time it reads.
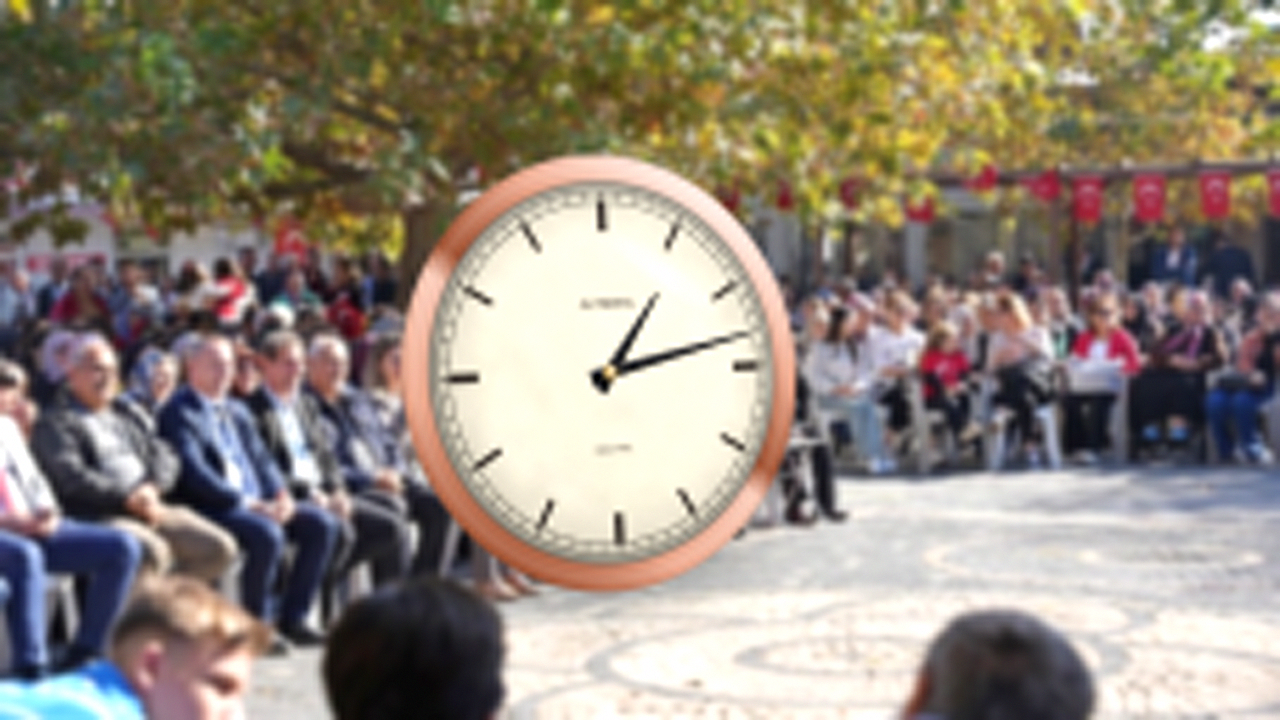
1:13
